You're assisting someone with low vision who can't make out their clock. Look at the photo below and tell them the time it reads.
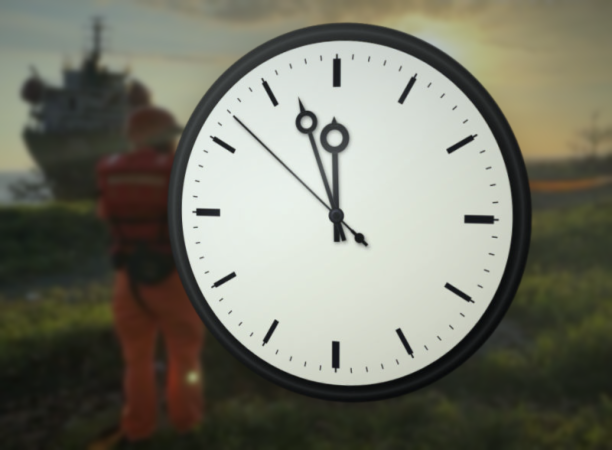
11:56:52
